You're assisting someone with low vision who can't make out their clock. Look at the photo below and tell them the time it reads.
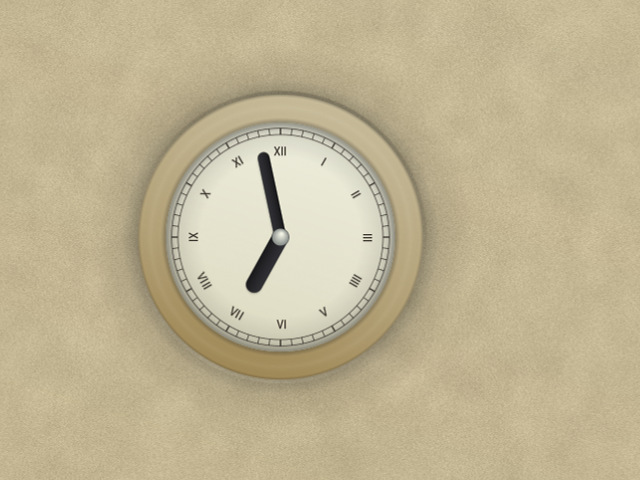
6:58
